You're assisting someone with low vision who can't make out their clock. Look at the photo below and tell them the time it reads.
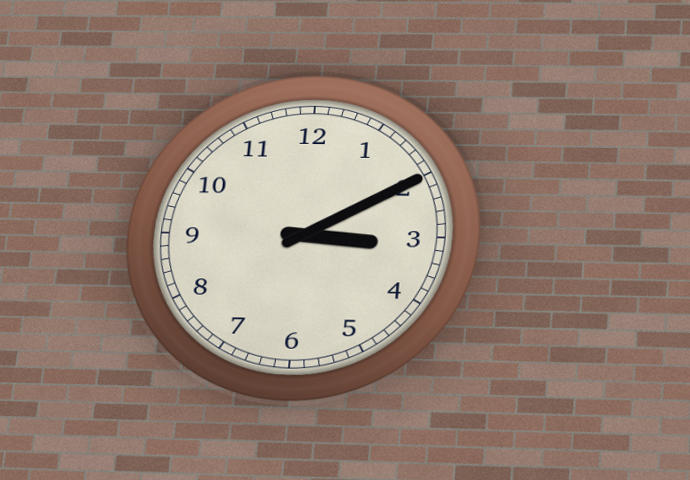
3:10
